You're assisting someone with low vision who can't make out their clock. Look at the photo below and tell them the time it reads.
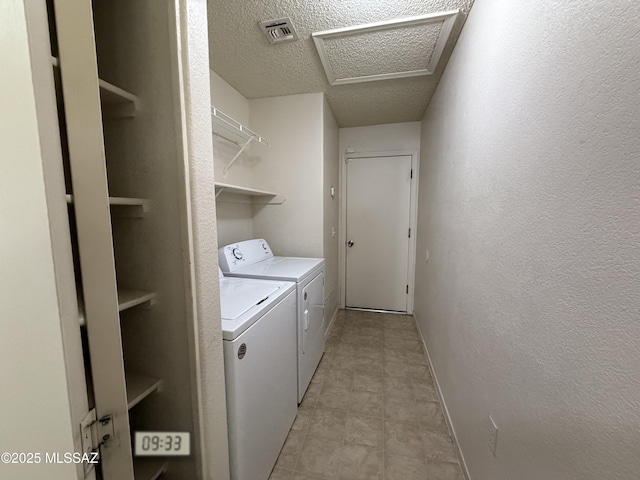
9:33
